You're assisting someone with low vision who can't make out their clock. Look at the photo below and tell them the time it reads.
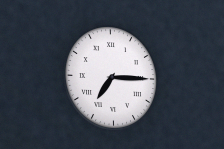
7:15
